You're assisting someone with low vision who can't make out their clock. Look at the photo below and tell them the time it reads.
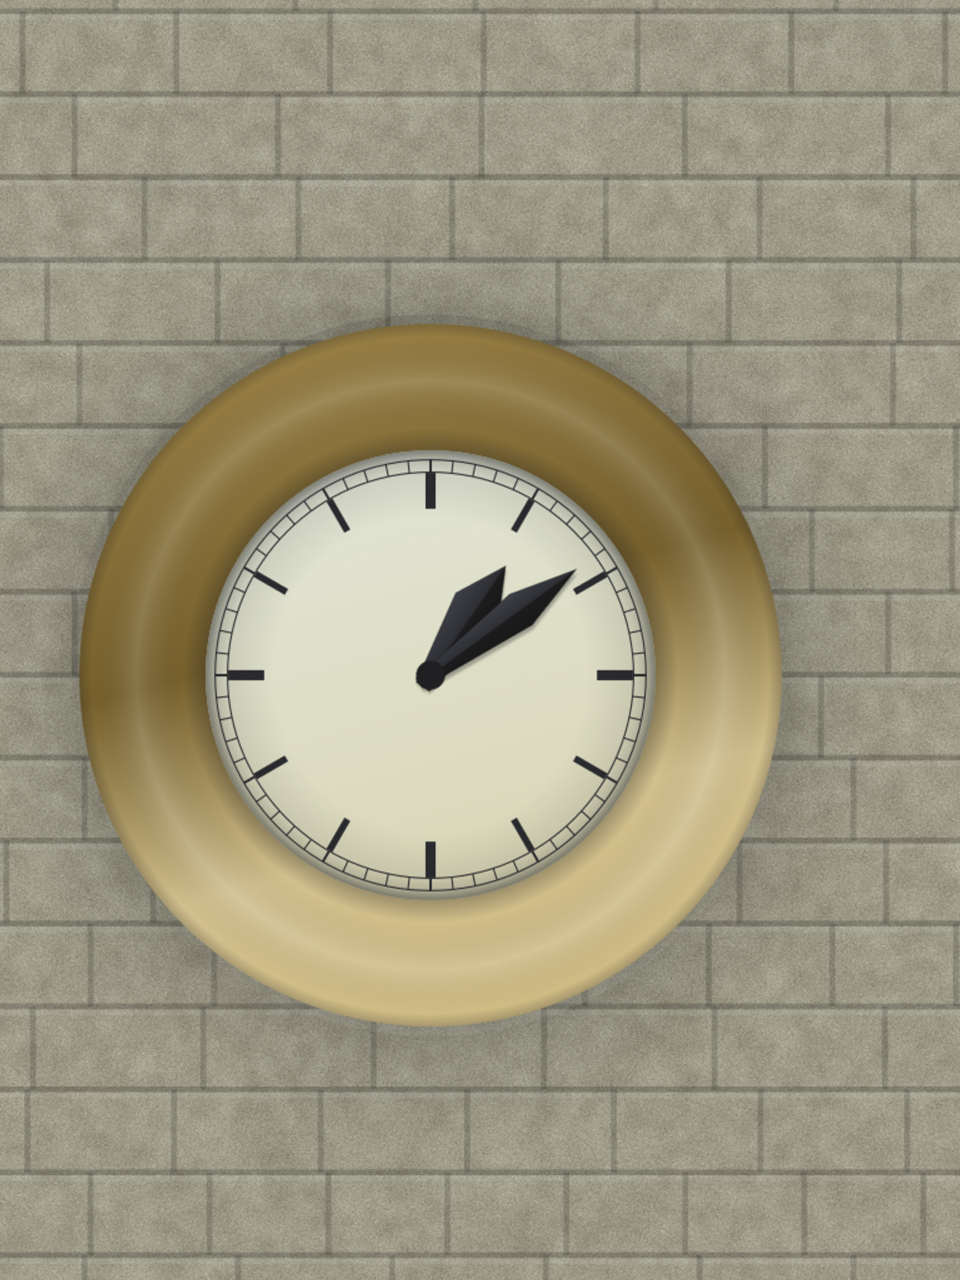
1:09
